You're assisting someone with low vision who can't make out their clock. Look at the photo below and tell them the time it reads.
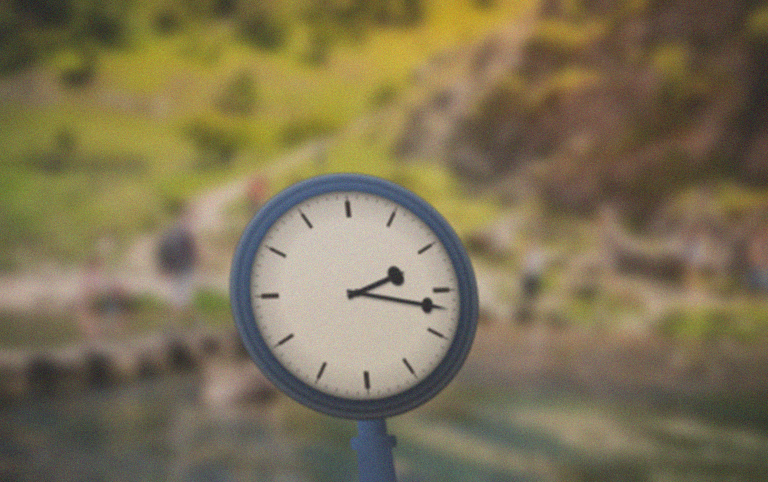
2:17
